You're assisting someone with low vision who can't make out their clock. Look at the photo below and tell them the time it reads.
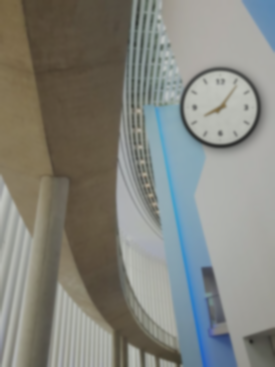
8:06
